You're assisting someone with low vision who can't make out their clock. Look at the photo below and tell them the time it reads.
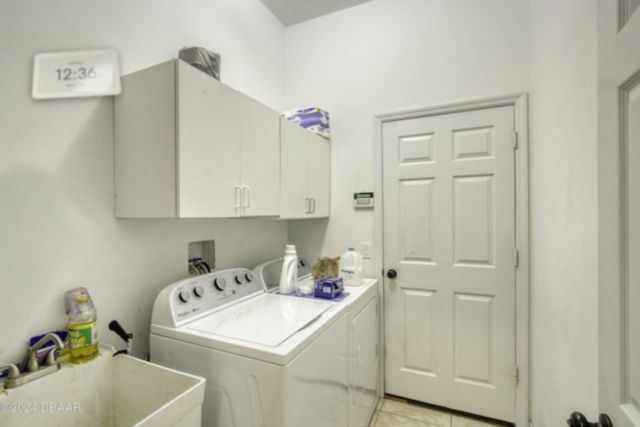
12:36
